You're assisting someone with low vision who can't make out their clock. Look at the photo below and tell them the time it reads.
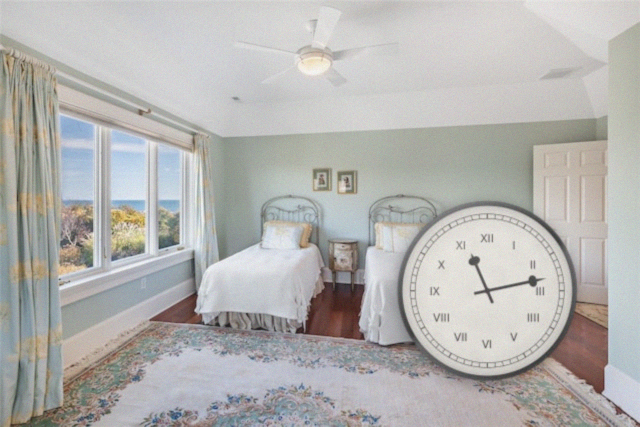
11:13
